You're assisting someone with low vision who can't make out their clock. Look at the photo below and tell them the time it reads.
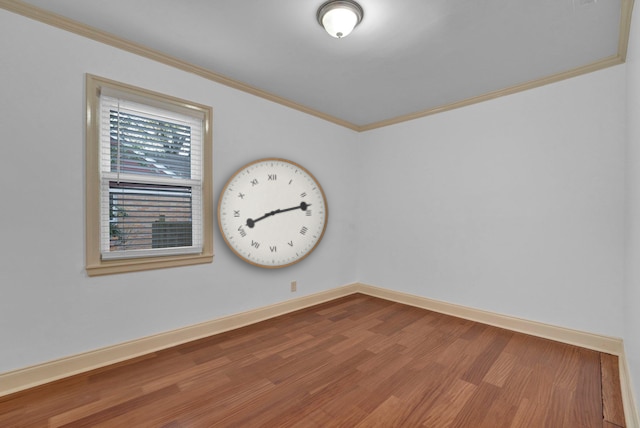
8:13
